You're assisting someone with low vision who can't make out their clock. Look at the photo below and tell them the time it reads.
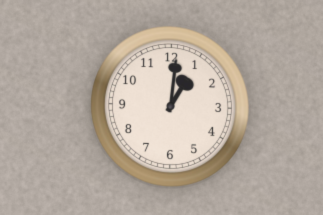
1:01
